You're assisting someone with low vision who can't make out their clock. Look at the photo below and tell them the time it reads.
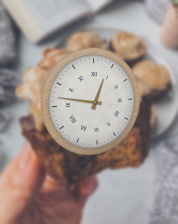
12:47
